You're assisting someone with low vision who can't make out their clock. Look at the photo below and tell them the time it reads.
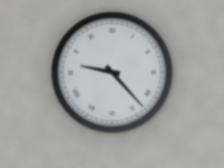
9:23
